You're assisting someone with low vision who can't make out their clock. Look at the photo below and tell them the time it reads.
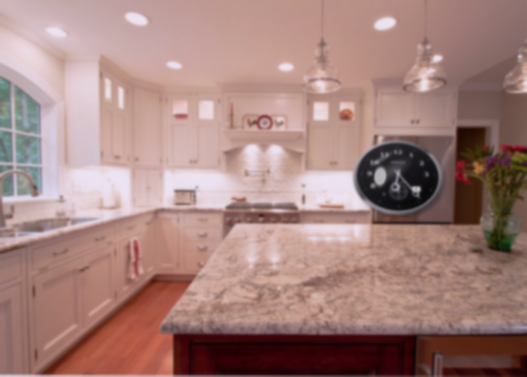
6:24
